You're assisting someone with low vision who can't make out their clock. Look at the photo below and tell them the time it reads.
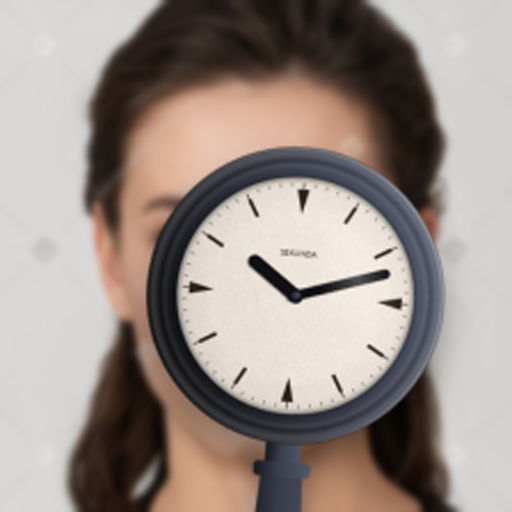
10:12
